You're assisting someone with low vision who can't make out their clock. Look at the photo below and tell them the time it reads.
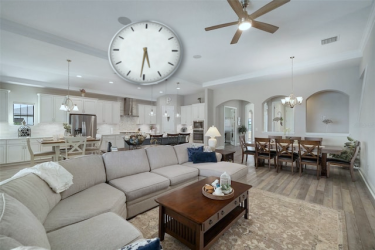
5:31
